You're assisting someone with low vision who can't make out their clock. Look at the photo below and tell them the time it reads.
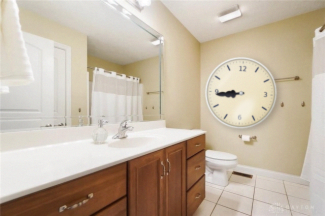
8:44
